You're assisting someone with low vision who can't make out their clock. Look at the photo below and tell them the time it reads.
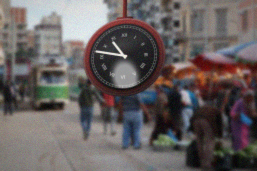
10:47
